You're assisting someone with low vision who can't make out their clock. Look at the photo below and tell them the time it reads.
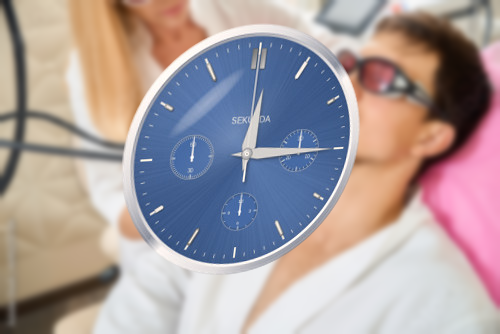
12:15
